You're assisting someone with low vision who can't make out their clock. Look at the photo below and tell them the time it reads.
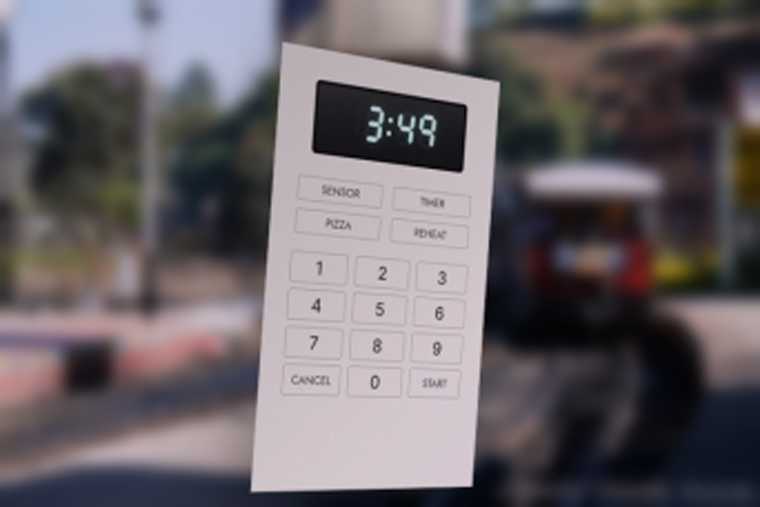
3:49
